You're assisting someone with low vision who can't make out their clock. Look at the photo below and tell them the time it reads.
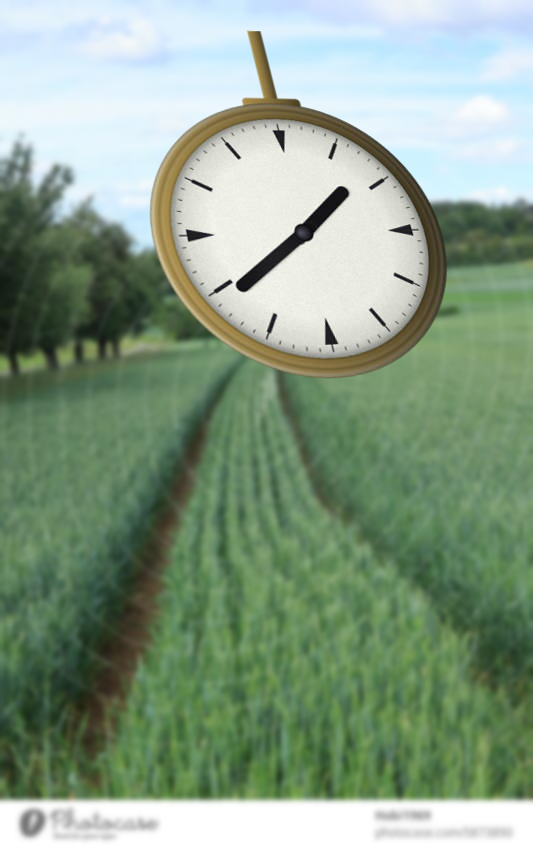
1:39
